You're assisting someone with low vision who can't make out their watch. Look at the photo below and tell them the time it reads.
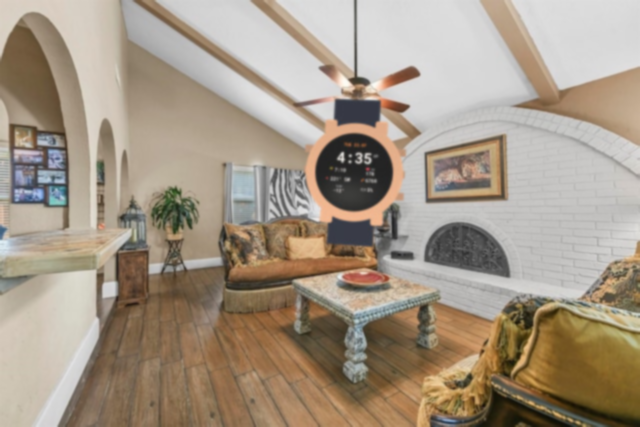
4:35
